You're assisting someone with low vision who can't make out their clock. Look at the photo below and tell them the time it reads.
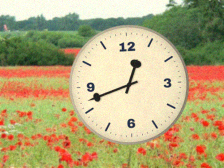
12:42
